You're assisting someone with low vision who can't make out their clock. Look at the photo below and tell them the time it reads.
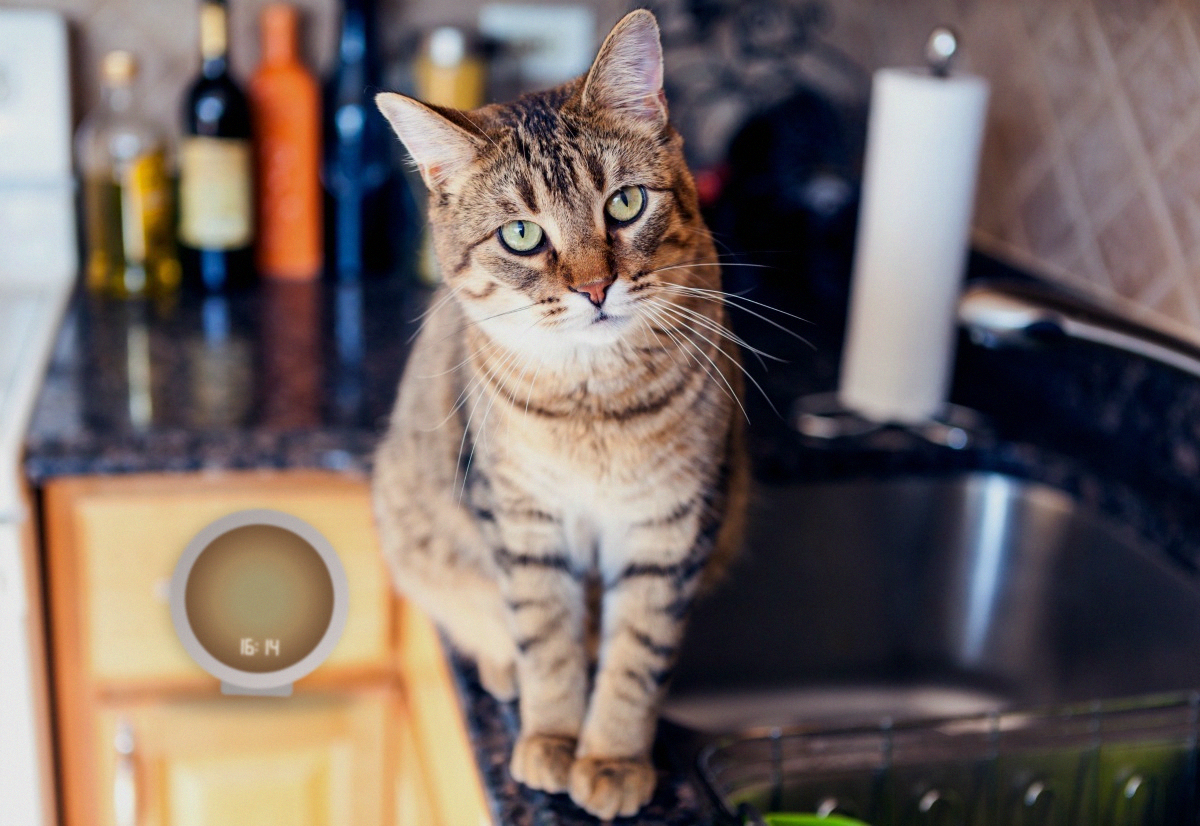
16:14
